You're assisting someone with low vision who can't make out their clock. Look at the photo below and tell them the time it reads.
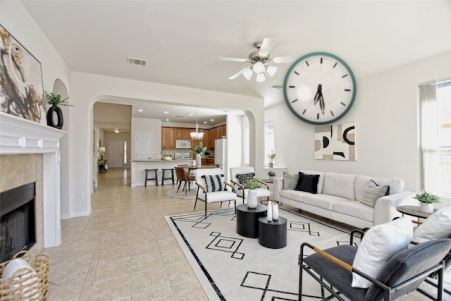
6:28
